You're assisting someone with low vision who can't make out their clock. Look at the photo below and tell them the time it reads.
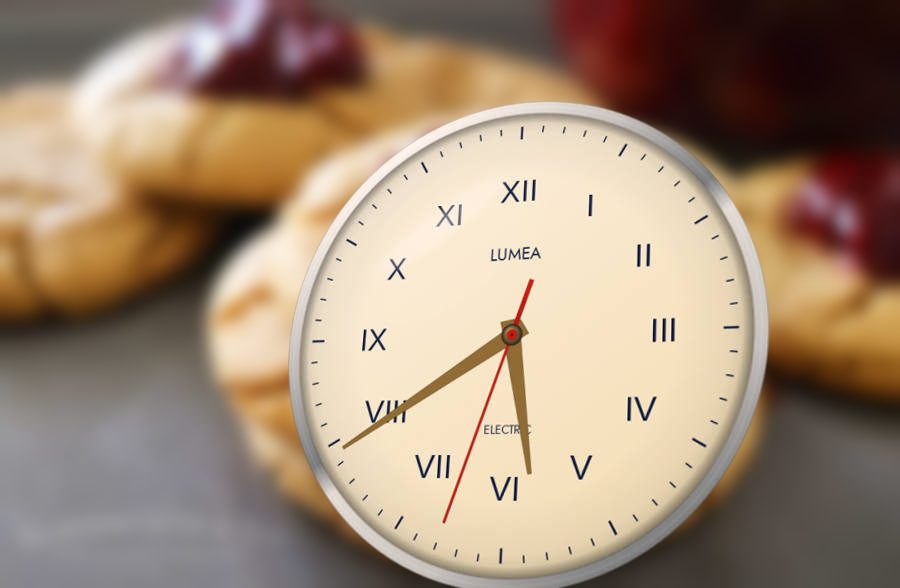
5:39:33
